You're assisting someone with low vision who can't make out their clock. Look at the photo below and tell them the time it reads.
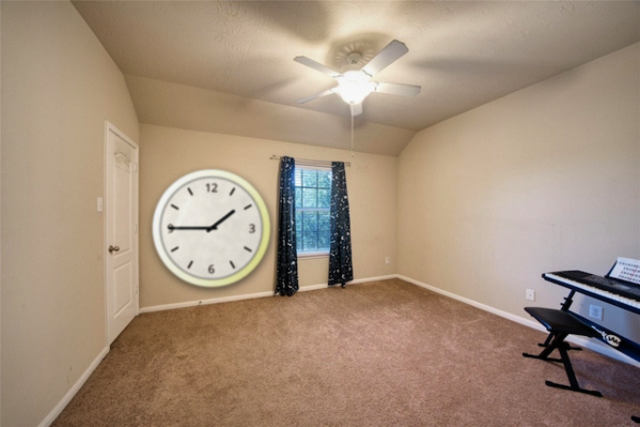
1:45
